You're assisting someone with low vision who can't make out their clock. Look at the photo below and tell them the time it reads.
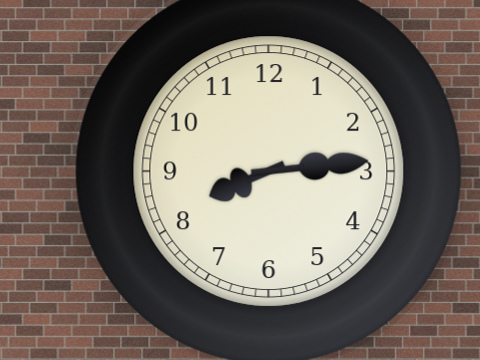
8:14
